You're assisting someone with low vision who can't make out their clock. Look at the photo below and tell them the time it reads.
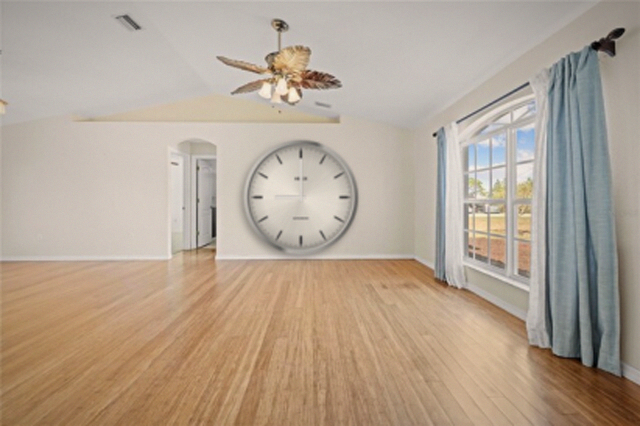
9:00
